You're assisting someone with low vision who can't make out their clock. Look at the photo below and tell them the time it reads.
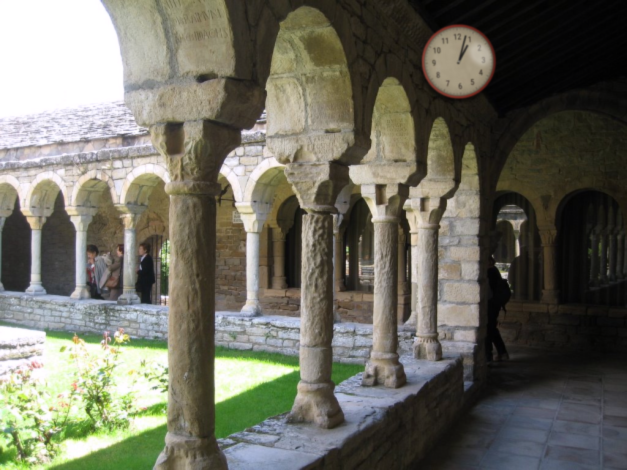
1:03
